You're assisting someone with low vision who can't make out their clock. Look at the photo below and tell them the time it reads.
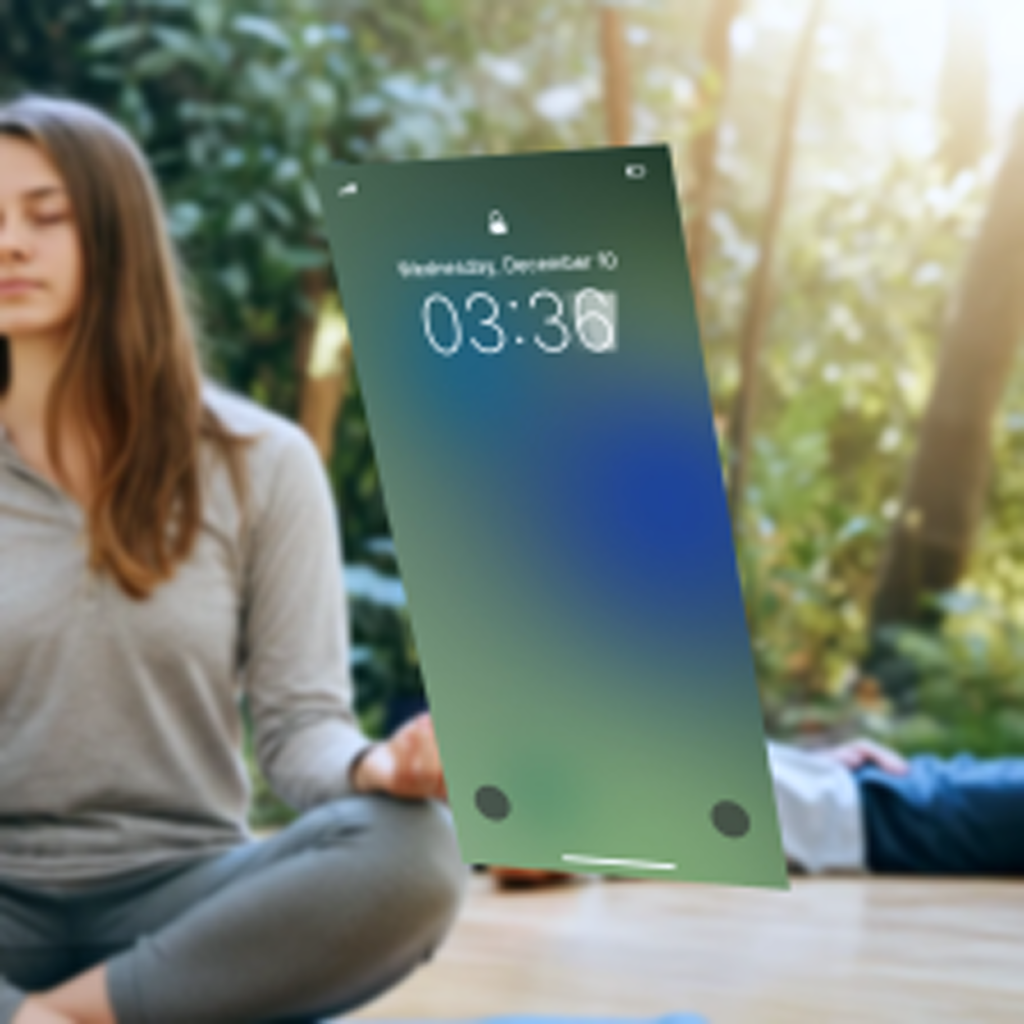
3:36
